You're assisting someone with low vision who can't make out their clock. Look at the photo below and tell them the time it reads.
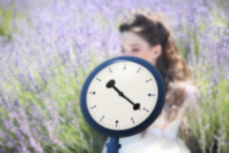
10:21
